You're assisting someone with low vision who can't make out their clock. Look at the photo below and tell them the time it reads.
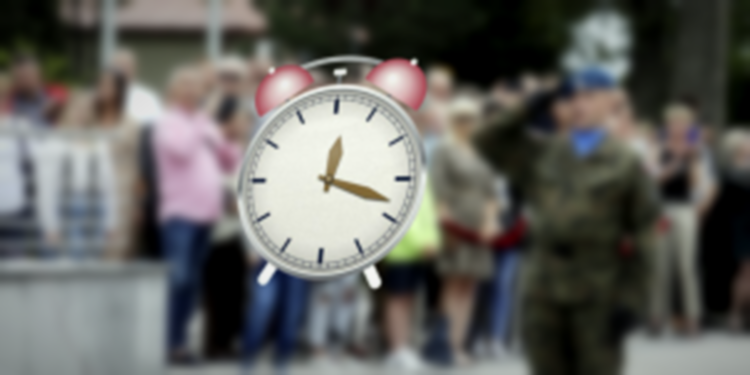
12:18
